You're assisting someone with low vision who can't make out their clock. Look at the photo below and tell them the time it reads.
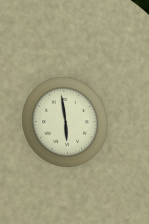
5:59
